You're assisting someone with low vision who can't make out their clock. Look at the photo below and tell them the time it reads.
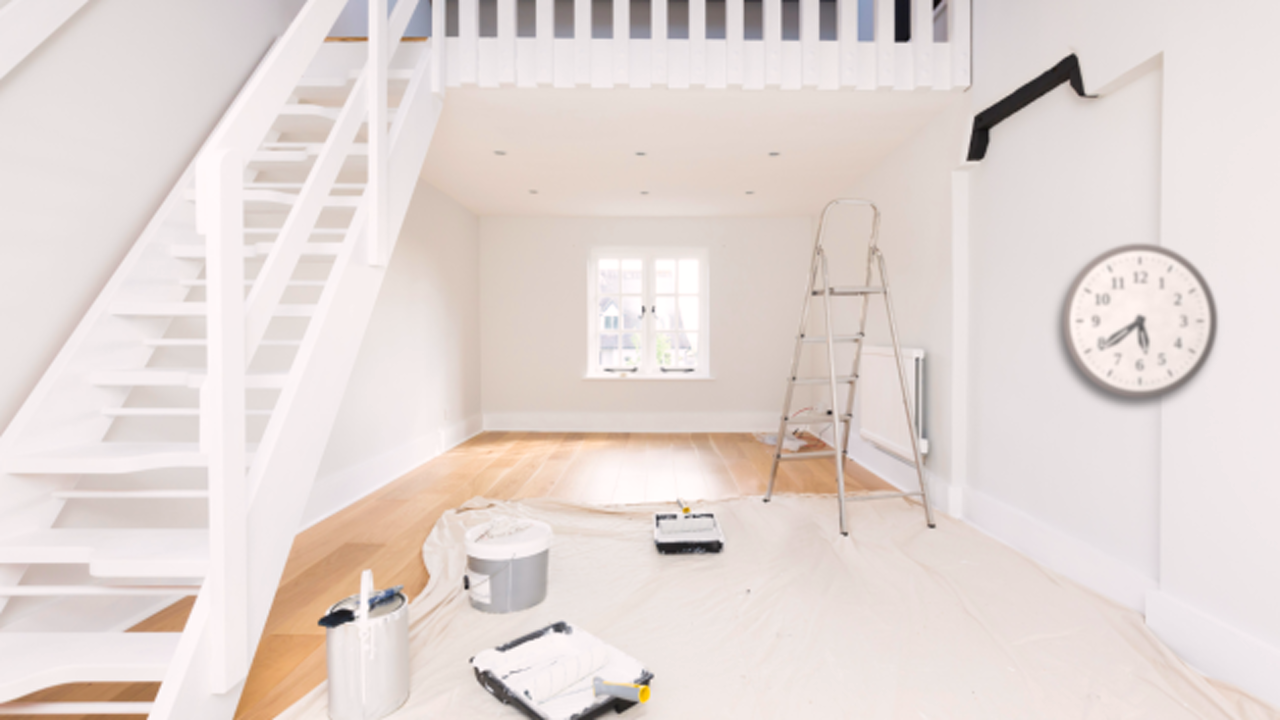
5:39
